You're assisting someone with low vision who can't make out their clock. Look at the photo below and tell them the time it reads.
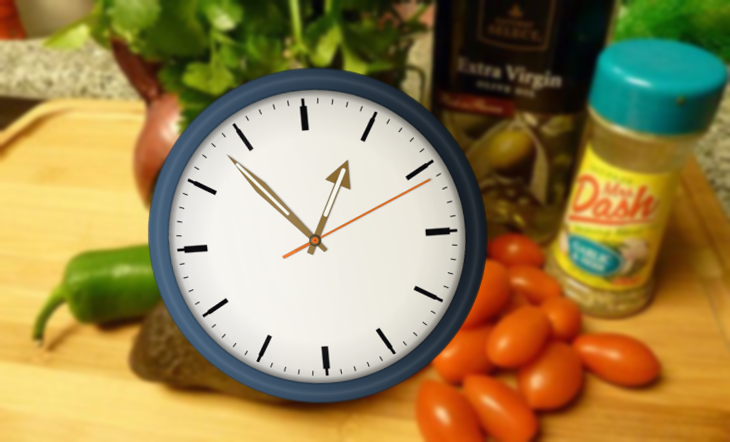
12:53:11
